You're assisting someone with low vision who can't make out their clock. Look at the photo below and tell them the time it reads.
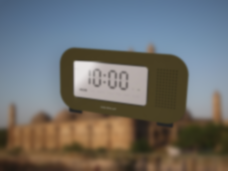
10:00
